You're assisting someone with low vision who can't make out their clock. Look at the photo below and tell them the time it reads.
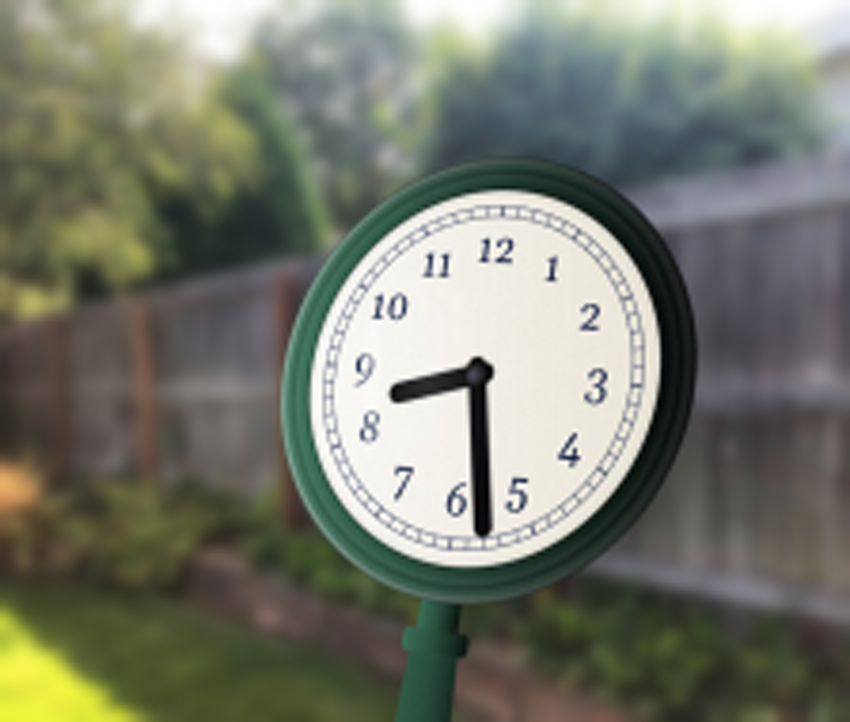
8:28
